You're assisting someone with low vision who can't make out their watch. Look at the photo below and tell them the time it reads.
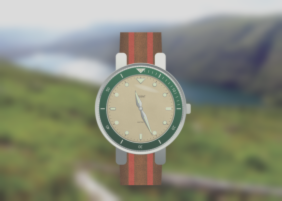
11:26
